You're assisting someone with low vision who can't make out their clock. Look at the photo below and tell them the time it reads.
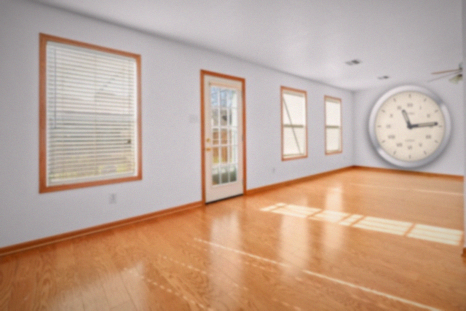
11:14
